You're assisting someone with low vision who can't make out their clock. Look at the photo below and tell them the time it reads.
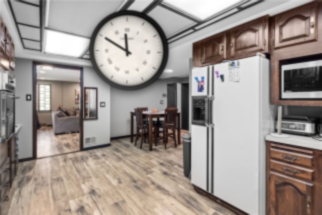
11:50
